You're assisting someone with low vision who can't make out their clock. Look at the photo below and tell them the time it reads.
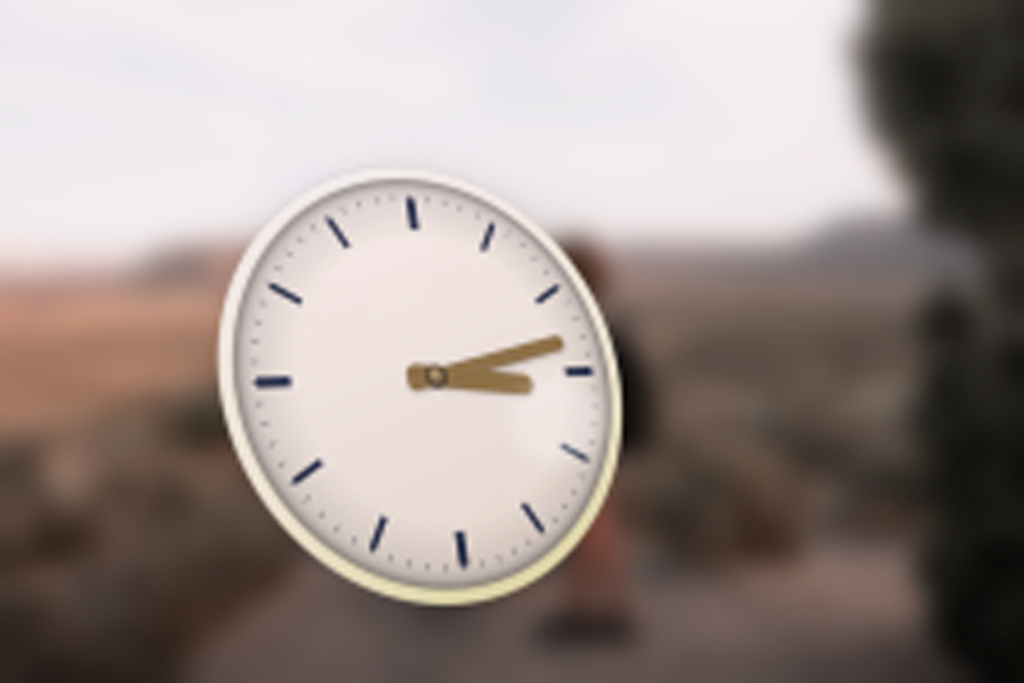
3:13
